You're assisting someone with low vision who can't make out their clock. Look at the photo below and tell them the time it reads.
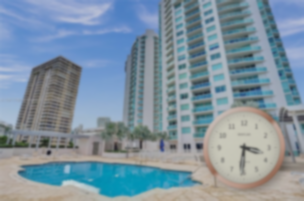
3:31
